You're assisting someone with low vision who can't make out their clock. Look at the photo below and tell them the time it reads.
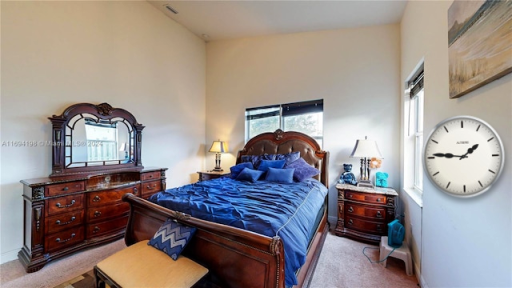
1:46
